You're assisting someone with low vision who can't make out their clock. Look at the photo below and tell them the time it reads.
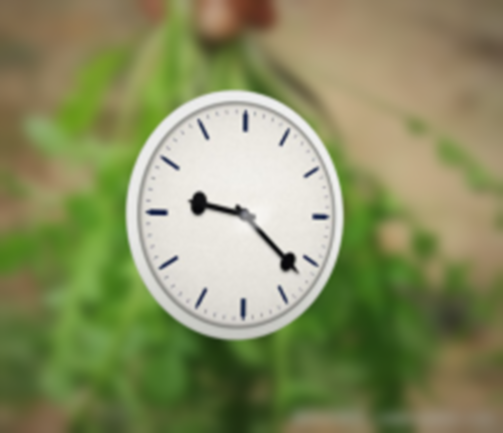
9:22
